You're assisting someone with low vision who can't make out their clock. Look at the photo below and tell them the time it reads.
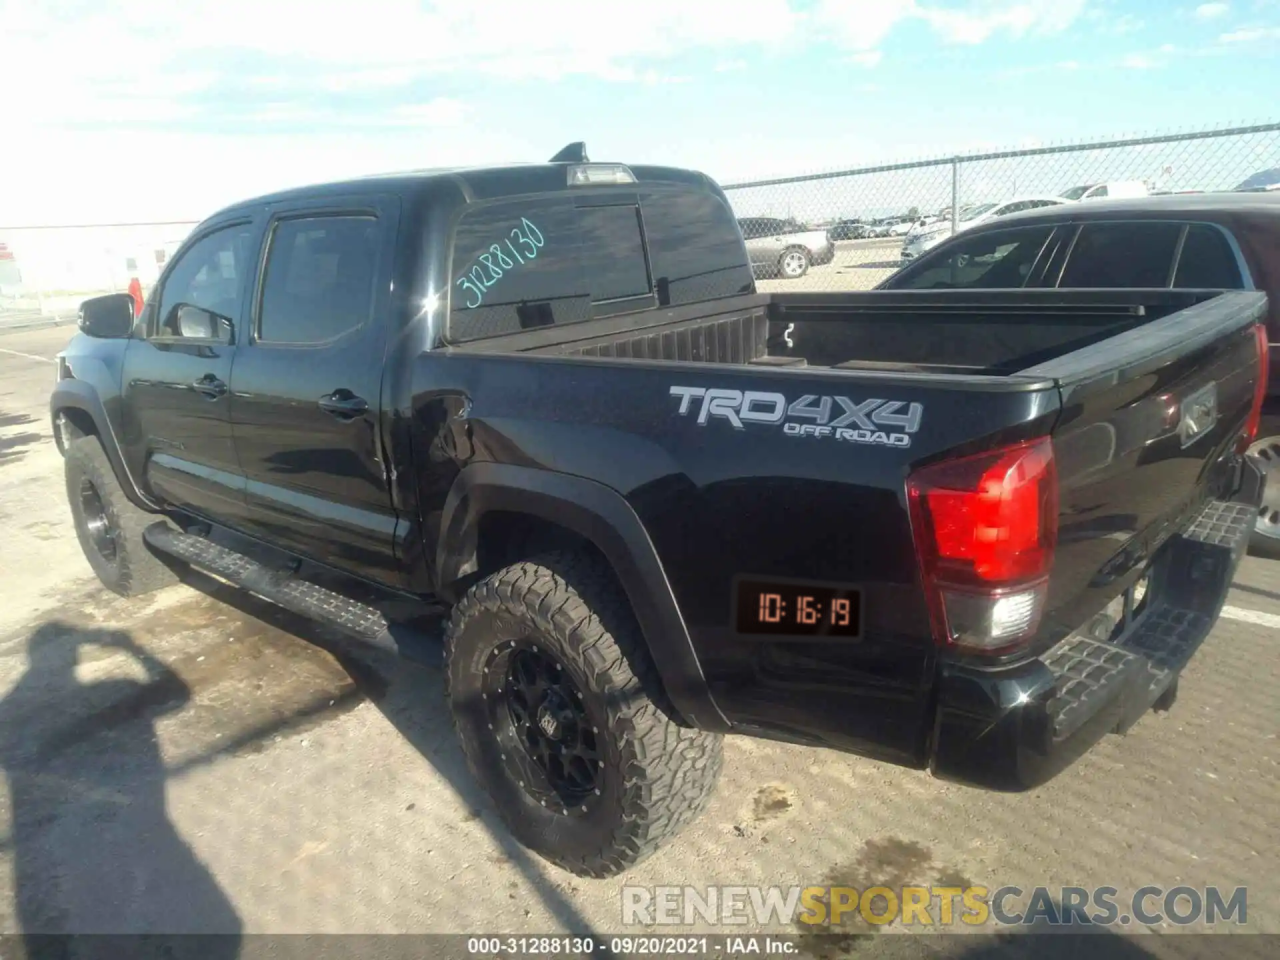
10:16:19
